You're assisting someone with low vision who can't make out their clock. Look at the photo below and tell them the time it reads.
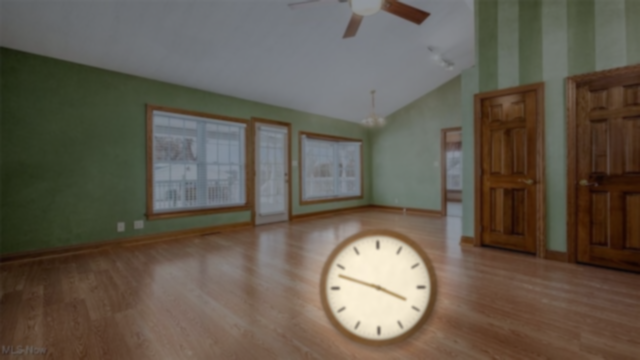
3:48
